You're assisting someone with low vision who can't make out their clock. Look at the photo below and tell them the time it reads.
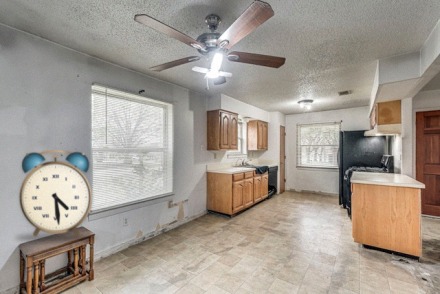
4:29
